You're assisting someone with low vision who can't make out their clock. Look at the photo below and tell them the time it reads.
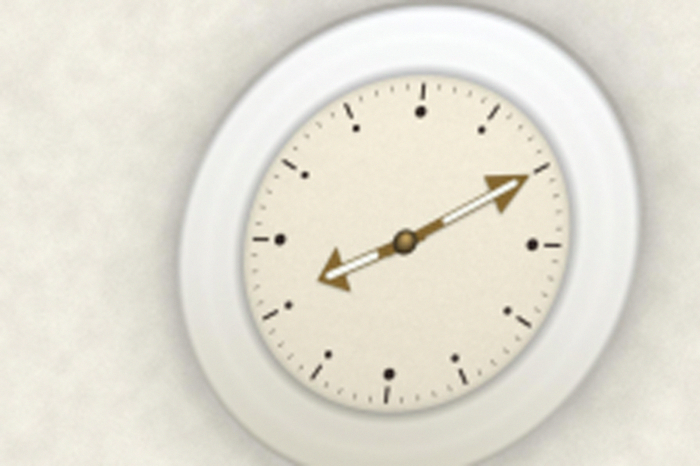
8:10
